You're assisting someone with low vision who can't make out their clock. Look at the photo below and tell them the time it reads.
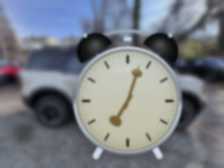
7:03
